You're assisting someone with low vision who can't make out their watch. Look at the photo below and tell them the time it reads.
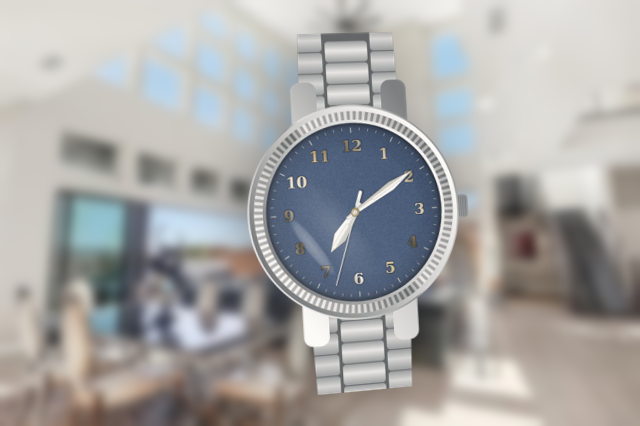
7:09:33
